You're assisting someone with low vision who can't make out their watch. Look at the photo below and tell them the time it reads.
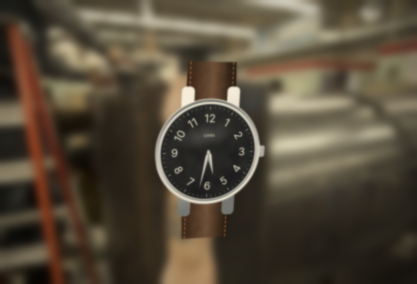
5:32
